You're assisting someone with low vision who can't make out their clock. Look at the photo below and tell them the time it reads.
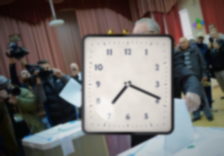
7:19
